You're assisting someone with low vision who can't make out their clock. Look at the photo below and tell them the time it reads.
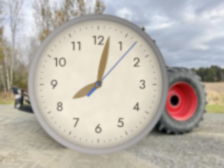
8:02:07
